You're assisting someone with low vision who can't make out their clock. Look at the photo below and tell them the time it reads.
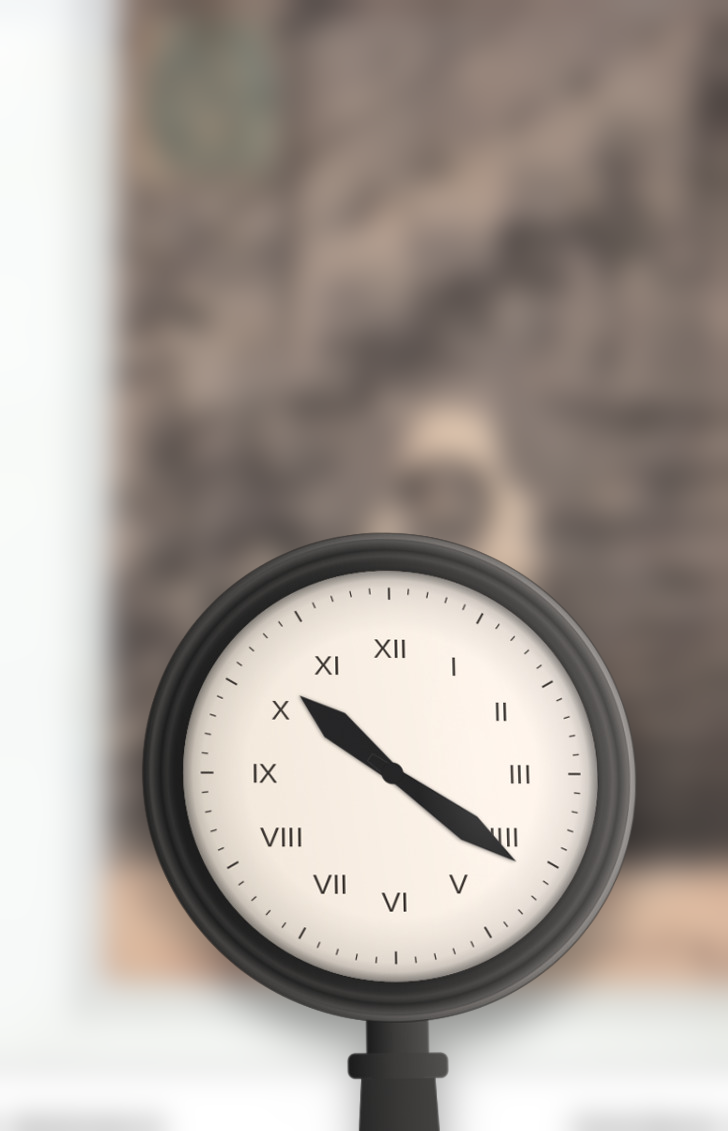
10:21
